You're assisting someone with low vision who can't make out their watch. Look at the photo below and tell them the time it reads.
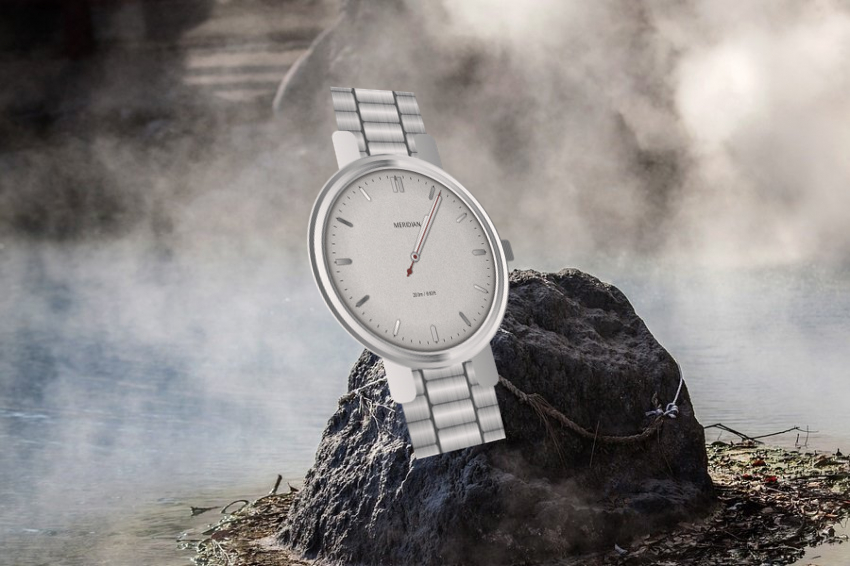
1:06:06
